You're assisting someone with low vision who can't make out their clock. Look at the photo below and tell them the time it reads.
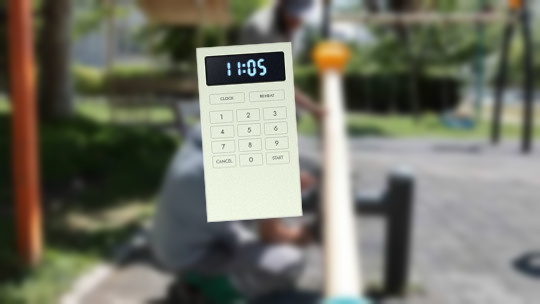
11:05
